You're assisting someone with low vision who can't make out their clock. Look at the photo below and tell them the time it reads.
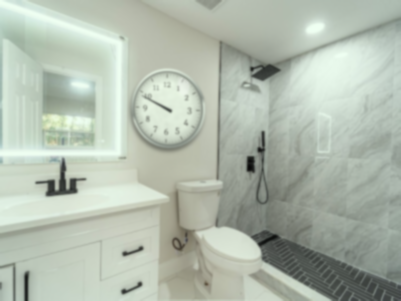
9:49
